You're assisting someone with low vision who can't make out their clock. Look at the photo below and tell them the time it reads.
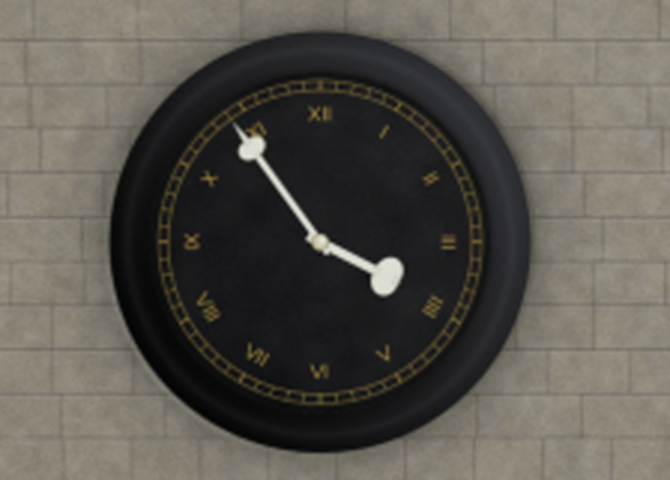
3:54
